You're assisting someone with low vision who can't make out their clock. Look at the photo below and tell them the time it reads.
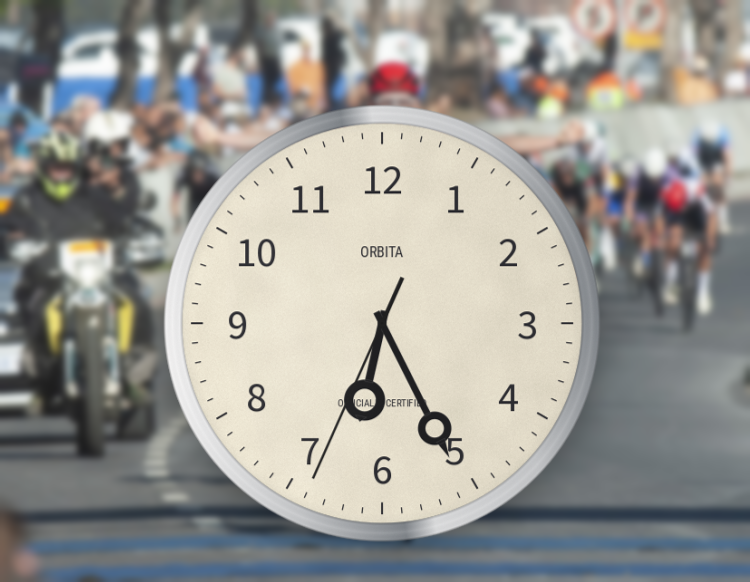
6:25:34
